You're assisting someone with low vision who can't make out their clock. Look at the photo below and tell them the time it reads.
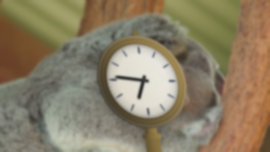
6:46
